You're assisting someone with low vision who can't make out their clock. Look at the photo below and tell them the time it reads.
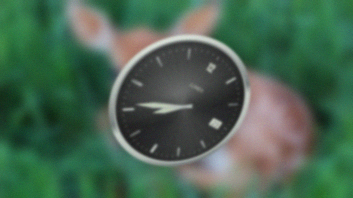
7:41
